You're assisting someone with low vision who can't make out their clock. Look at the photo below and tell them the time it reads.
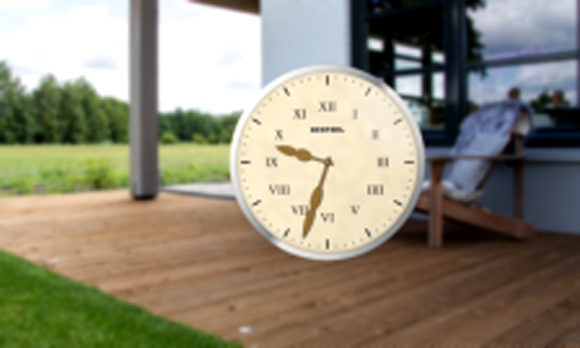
9:33
